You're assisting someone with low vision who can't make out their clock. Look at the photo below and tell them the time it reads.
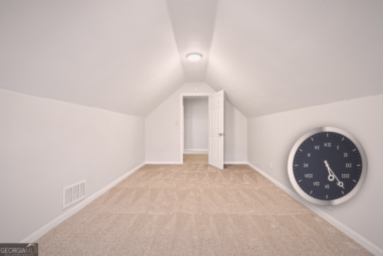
5:24
